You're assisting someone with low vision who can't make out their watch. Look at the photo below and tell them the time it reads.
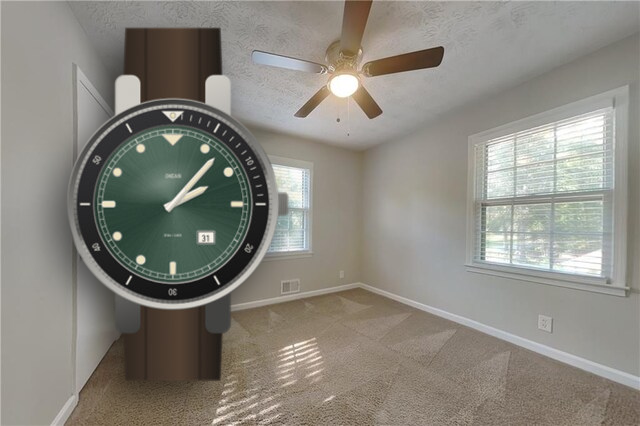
2:07
